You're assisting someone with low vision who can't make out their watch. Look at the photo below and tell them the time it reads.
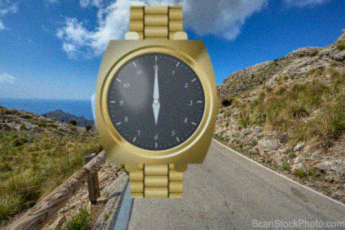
6:00
